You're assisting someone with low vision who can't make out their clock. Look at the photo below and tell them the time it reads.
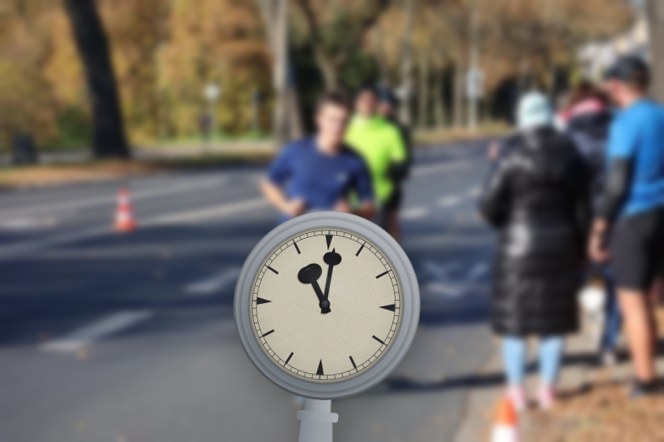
11:01
